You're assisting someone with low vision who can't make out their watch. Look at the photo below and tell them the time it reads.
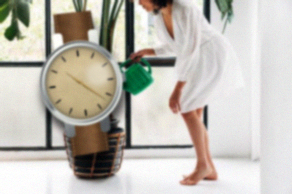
10:22
